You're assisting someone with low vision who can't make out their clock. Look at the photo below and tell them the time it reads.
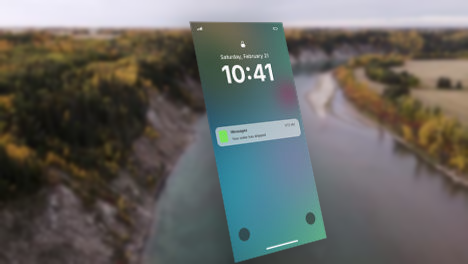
10:41
